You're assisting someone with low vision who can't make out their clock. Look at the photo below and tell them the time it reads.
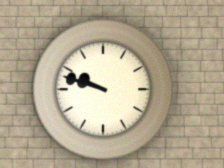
9:48
